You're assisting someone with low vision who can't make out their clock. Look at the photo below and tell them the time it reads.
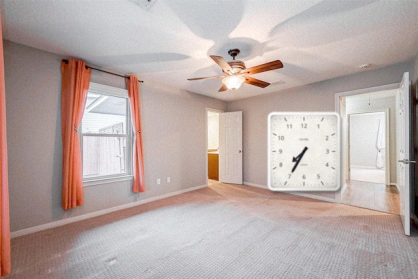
7:35
